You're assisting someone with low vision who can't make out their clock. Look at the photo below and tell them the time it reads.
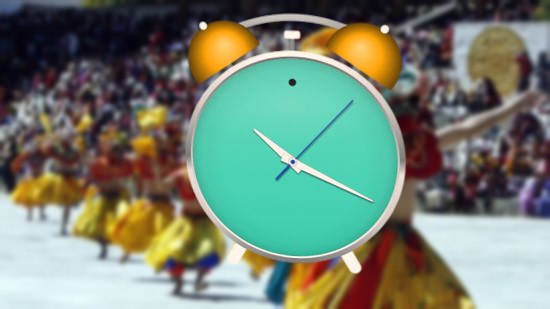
10:19:07
